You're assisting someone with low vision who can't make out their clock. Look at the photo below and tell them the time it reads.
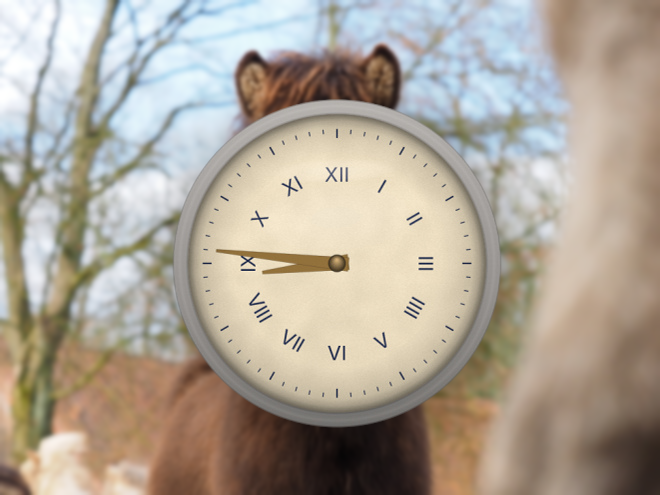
8:46
